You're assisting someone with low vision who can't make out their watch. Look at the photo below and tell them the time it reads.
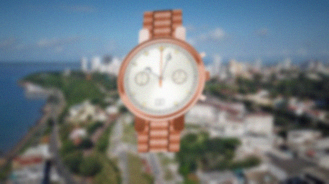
10:03
